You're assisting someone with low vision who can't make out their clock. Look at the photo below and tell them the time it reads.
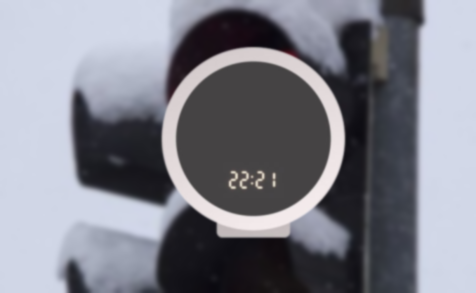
22:21
